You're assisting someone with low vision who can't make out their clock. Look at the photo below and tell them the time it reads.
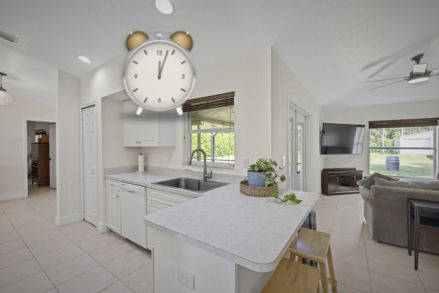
12:03
